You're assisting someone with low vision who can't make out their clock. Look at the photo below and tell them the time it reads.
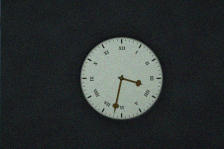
3:32
